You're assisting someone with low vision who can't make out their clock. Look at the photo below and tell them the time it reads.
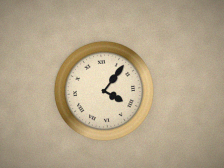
4:07
